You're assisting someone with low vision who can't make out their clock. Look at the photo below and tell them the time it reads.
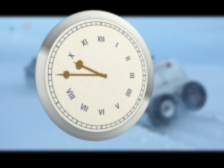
9:45
